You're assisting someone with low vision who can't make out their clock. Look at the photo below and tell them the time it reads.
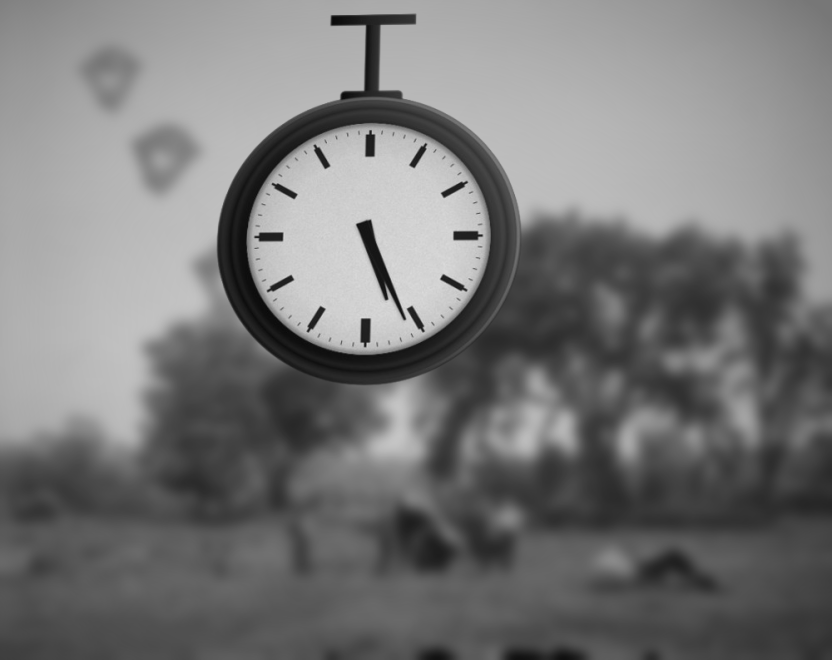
5:26
